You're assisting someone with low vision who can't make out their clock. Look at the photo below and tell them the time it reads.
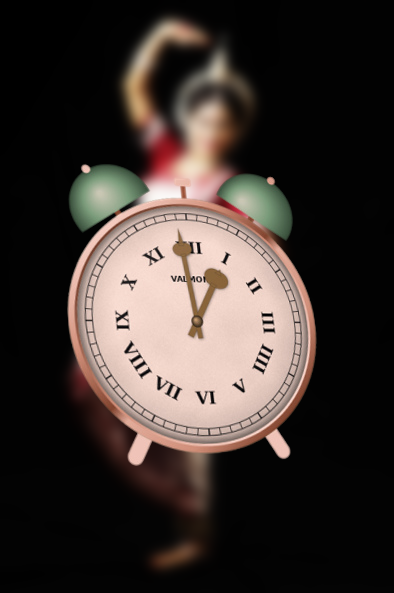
12:59
